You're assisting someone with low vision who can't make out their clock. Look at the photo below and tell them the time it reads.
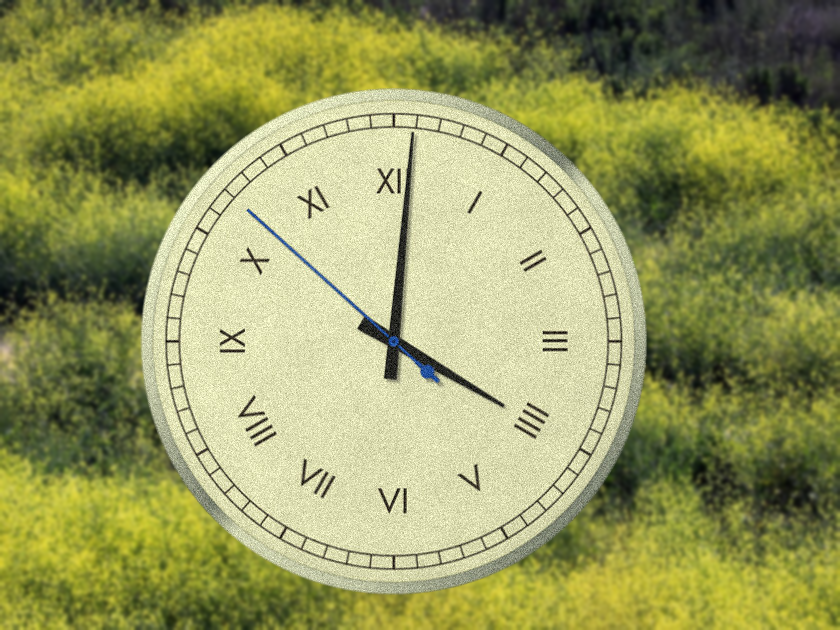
4:00:52
